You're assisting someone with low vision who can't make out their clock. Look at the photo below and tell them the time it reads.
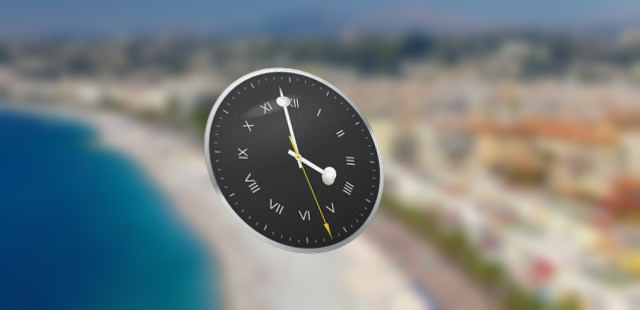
3:58:27
